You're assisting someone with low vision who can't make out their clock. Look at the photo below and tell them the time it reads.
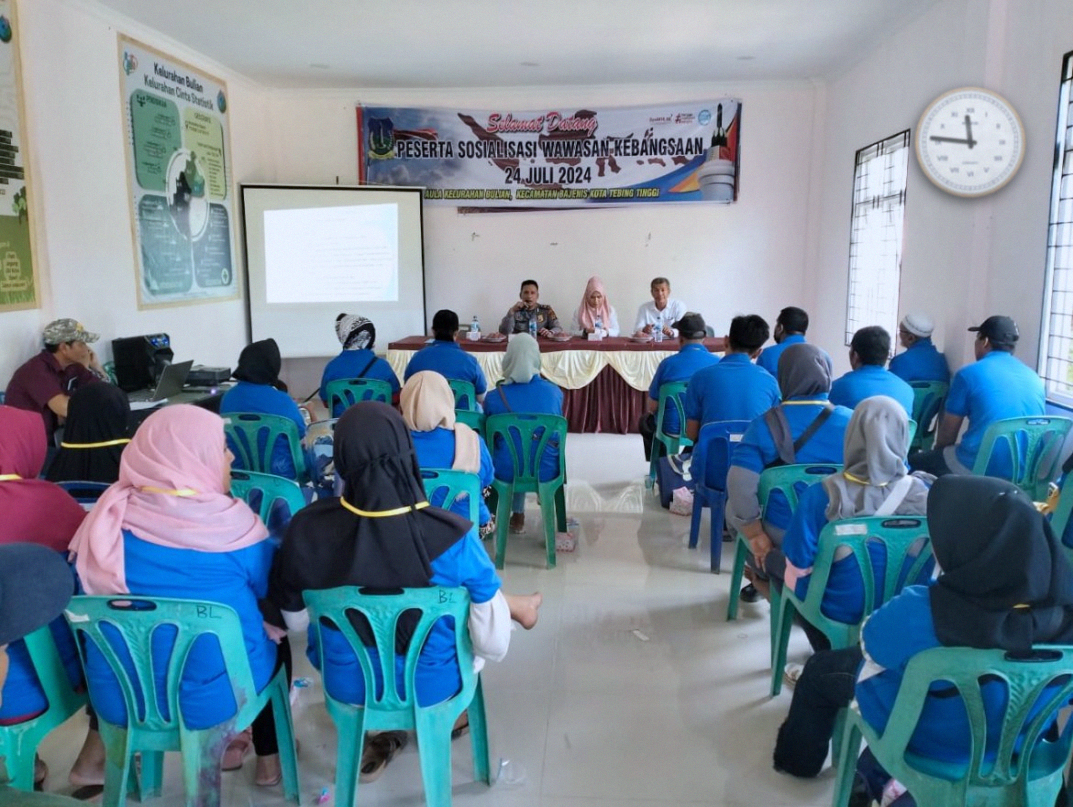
11:46
